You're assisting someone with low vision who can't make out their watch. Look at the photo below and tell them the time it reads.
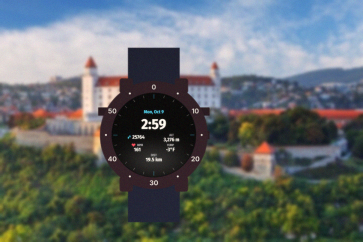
2:59
